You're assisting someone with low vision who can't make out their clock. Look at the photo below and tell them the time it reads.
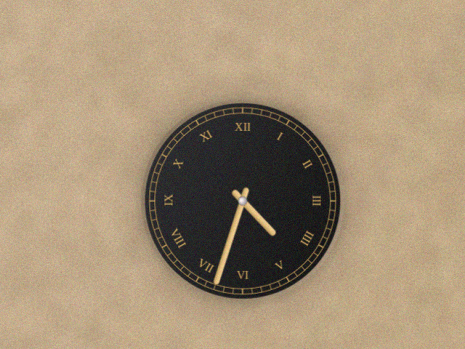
4:33
